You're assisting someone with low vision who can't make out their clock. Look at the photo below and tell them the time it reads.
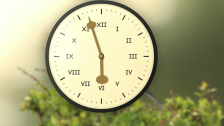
5:57
